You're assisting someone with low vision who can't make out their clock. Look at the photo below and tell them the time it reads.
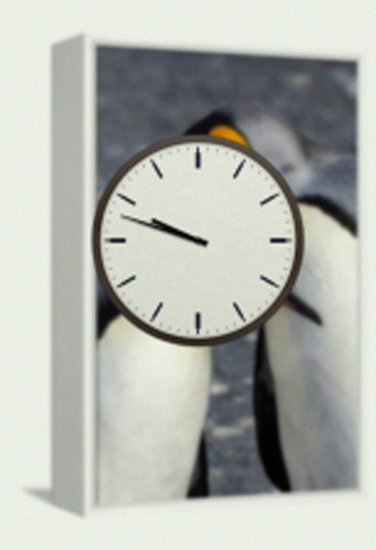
9:48
